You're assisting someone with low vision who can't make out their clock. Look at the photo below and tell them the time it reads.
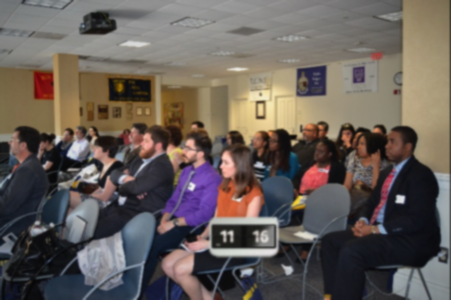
11:16
